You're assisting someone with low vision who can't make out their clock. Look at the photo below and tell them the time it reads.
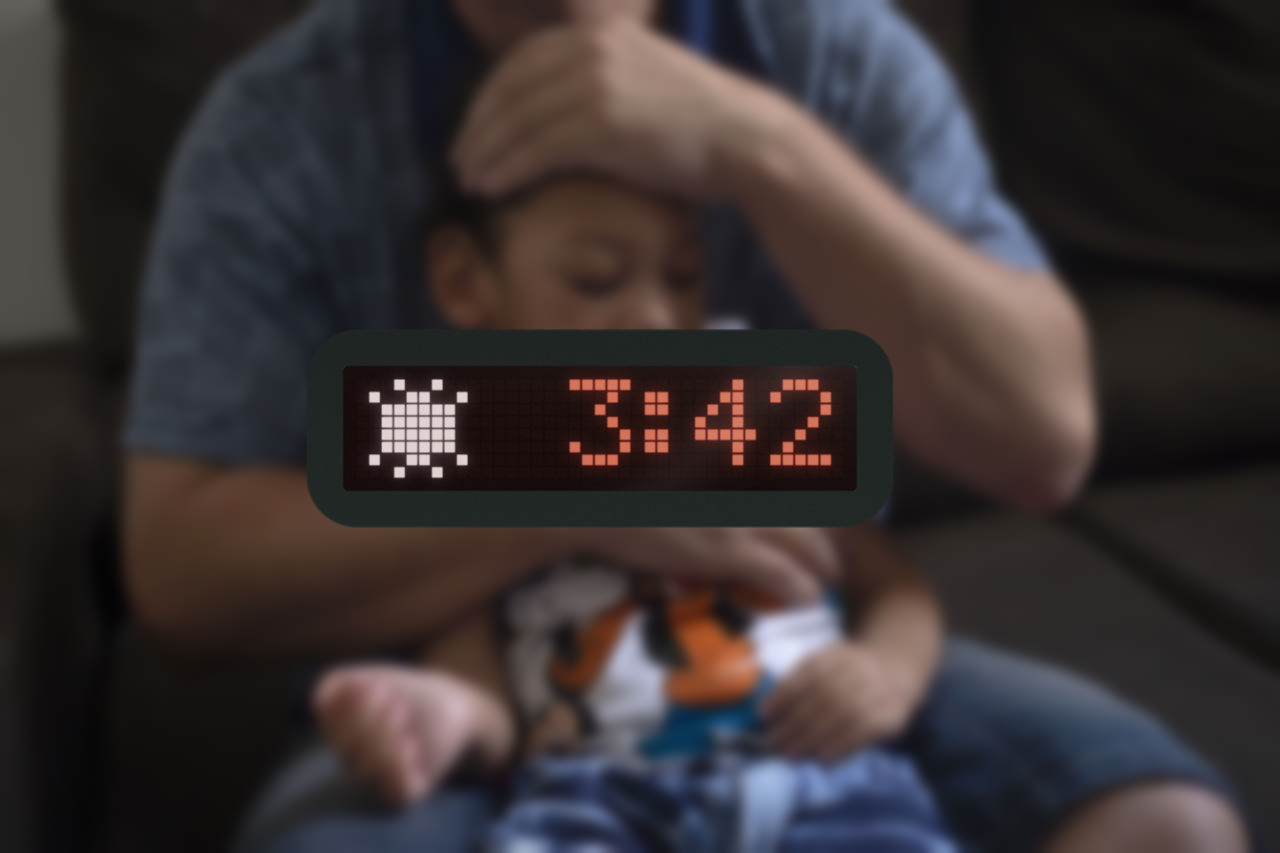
3:42
